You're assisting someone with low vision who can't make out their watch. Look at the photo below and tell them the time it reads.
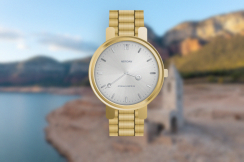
3:39
